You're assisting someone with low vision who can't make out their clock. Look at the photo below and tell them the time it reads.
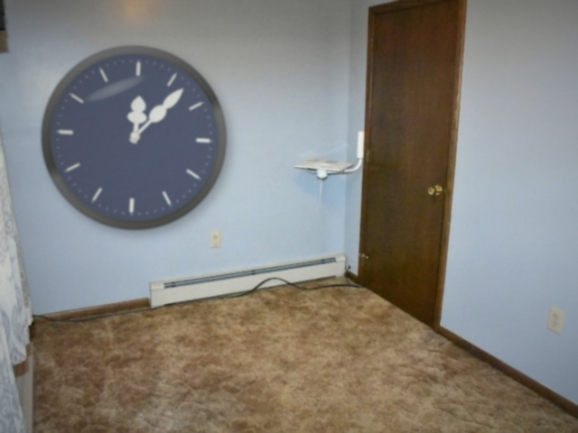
12:07
